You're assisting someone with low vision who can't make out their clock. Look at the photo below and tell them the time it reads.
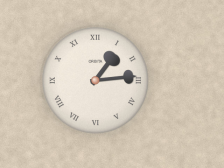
1:14
